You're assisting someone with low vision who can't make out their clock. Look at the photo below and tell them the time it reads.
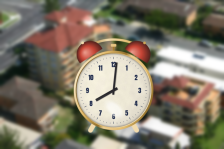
8:01
